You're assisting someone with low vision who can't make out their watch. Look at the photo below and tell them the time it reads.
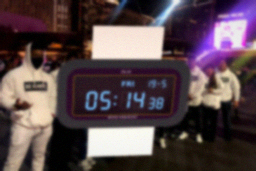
5:14:38
